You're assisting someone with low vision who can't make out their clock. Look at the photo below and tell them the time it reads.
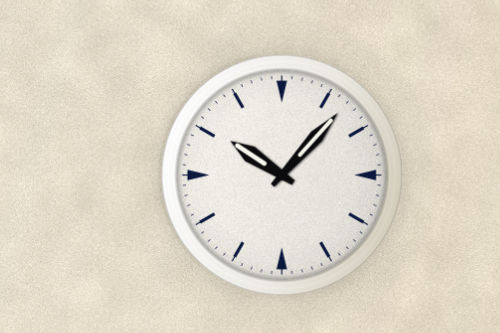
10:07
